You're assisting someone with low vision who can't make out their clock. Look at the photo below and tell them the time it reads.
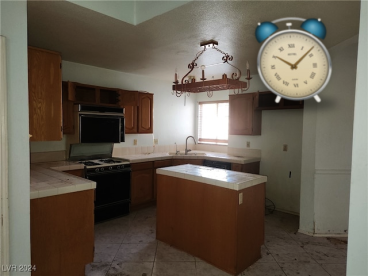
10:08
